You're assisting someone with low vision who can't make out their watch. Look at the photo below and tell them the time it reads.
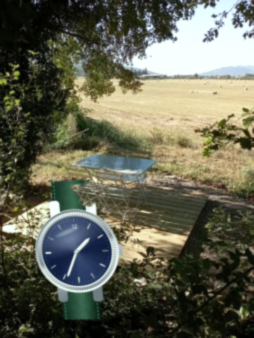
1:34
